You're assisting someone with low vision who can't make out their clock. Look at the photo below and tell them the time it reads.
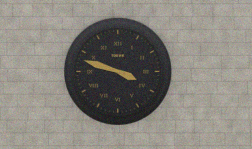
3:48
